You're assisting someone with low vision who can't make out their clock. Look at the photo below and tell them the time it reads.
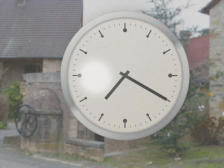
7:20
